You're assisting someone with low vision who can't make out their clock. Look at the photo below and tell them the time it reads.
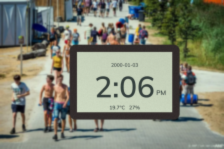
2:06
